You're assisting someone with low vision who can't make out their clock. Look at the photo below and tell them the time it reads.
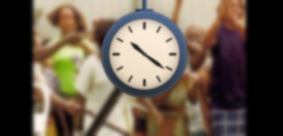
10:21
